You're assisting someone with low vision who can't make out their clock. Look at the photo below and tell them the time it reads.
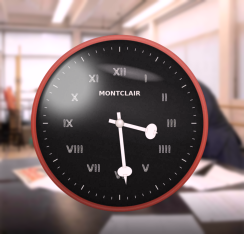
3:29
